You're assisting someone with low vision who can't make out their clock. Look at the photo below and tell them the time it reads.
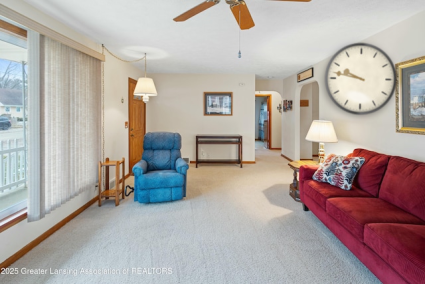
9:47
